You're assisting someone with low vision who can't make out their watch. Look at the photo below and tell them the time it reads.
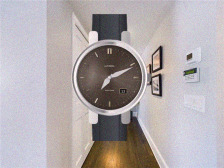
7:11
